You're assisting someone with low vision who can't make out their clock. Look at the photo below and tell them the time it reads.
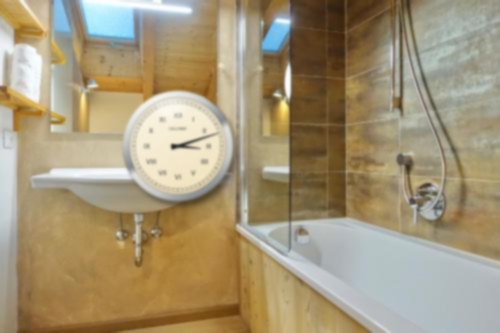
3:12
